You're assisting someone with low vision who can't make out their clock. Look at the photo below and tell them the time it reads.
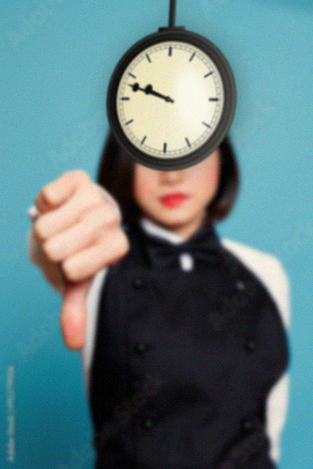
9:48
